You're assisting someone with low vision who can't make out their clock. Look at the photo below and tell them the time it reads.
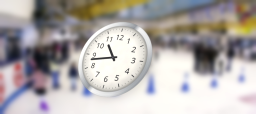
10:43
